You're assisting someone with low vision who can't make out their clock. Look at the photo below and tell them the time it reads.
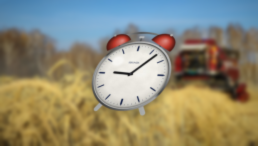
9:07
